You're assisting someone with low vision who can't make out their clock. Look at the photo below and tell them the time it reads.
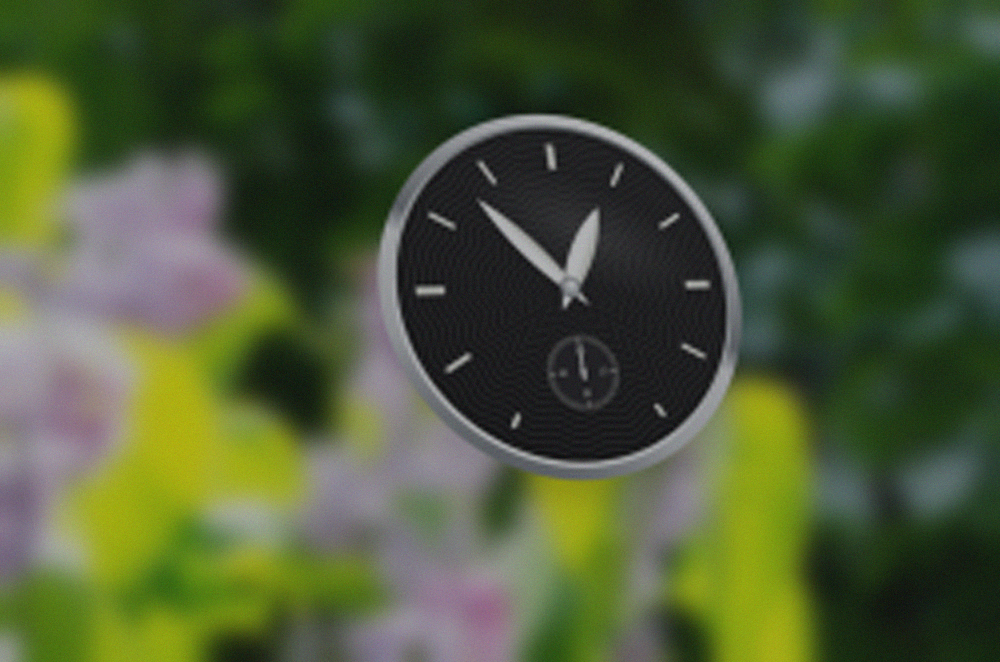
12:53
